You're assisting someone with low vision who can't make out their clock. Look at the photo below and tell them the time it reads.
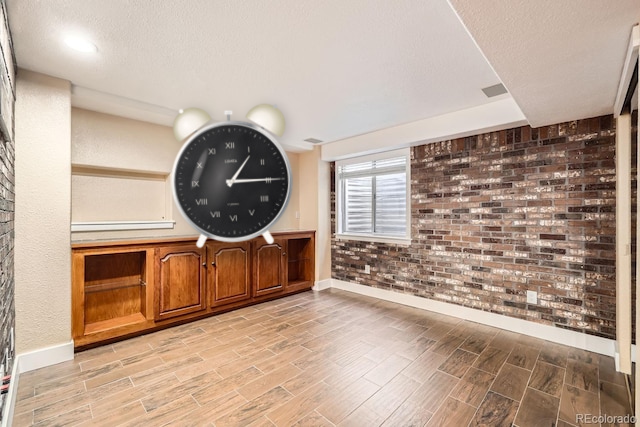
1:15
